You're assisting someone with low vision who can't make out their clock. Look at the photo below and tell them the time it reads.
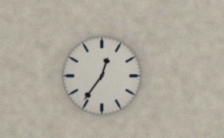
12:36
